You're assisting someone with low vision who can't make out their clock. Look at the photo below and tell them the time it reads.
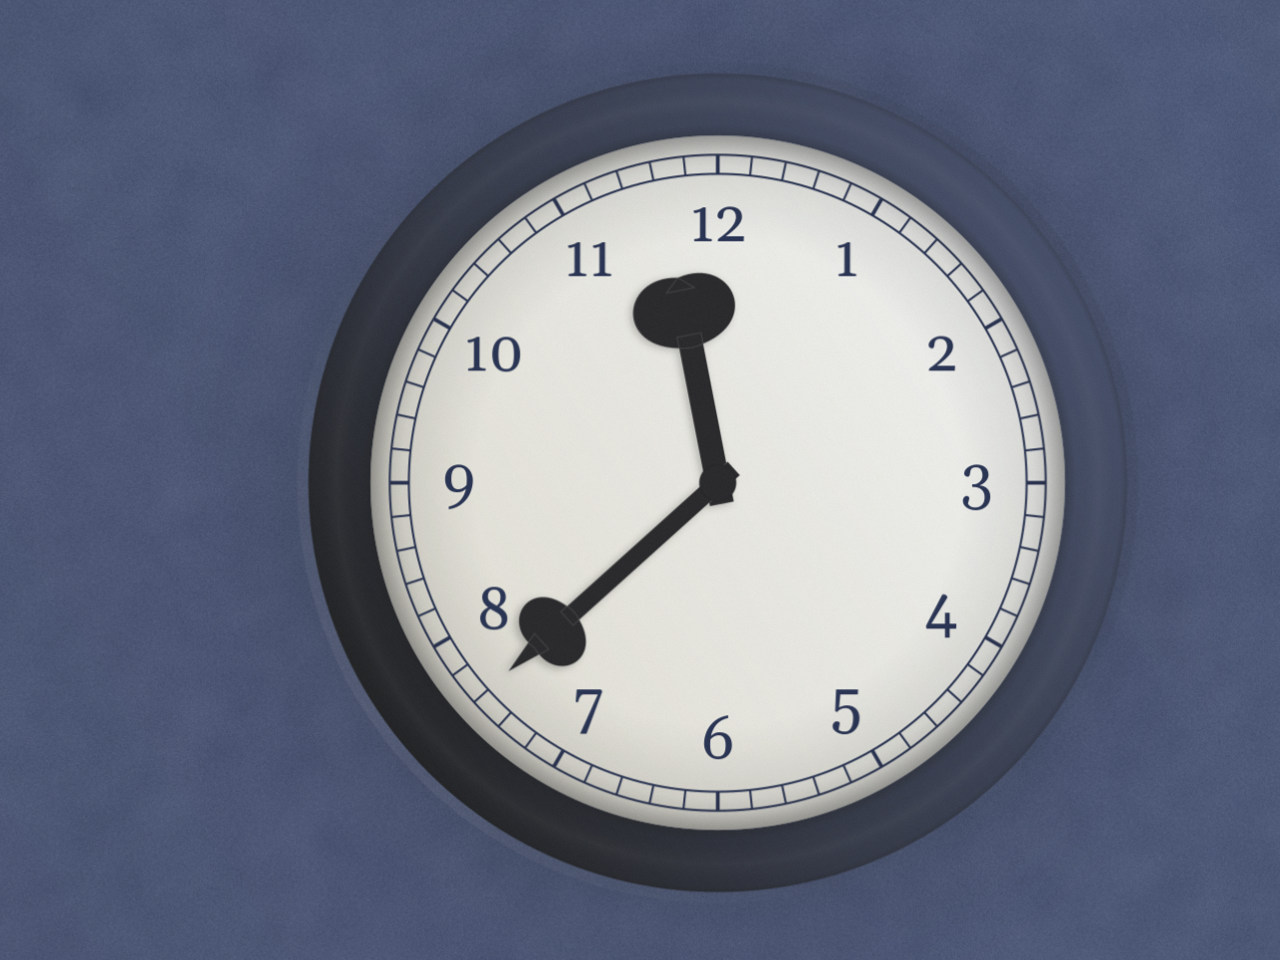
11:38
